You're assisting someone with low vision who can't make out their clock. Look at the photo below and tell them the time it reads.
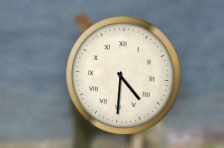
4:30
